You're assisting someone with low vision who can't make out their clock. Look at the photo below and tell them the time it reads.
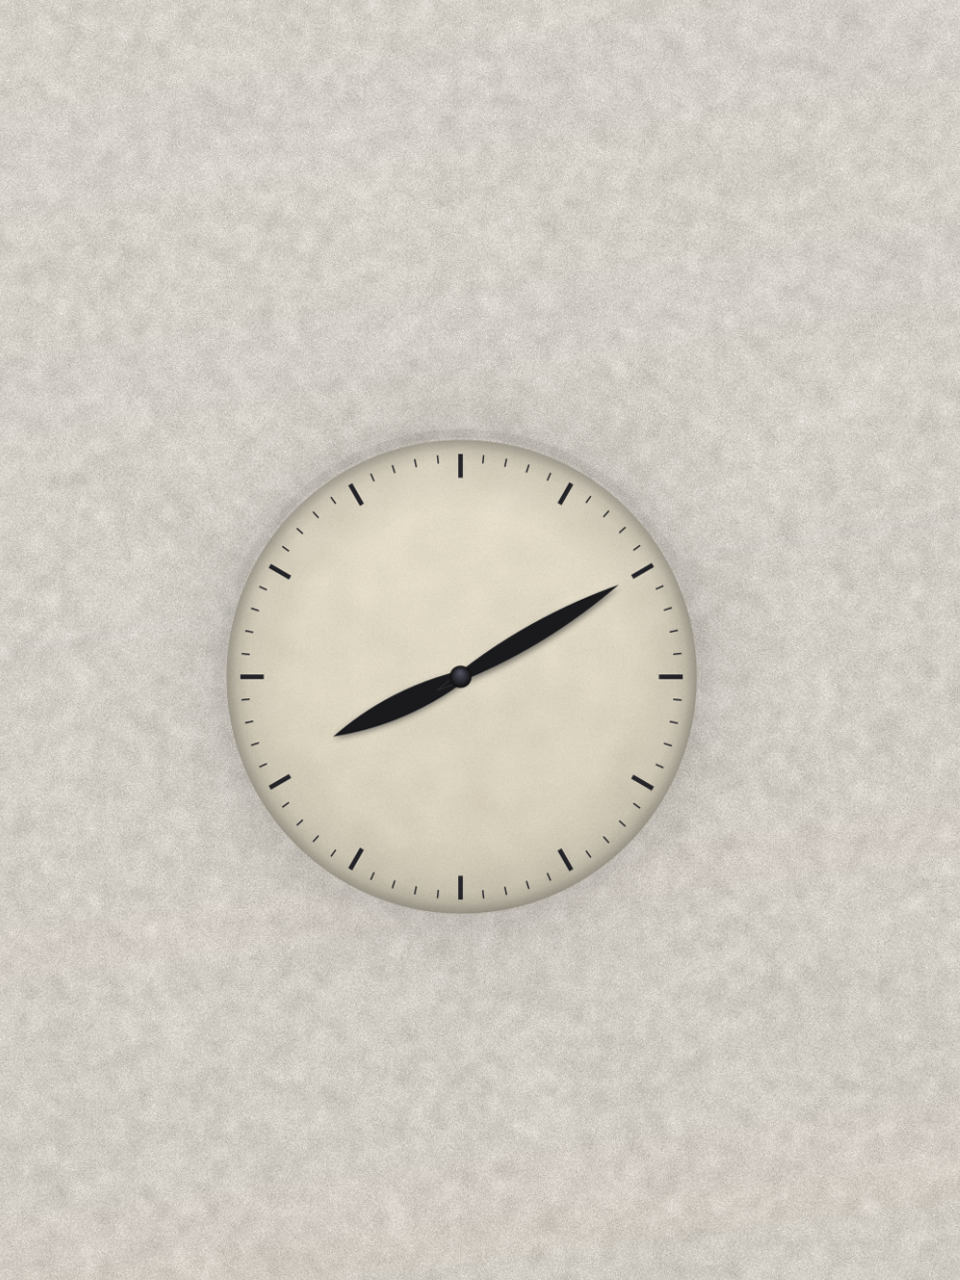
8:10
